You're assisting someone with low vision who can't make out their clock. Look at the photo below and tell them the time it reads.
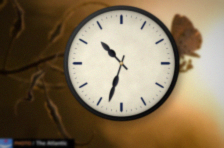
10:33
